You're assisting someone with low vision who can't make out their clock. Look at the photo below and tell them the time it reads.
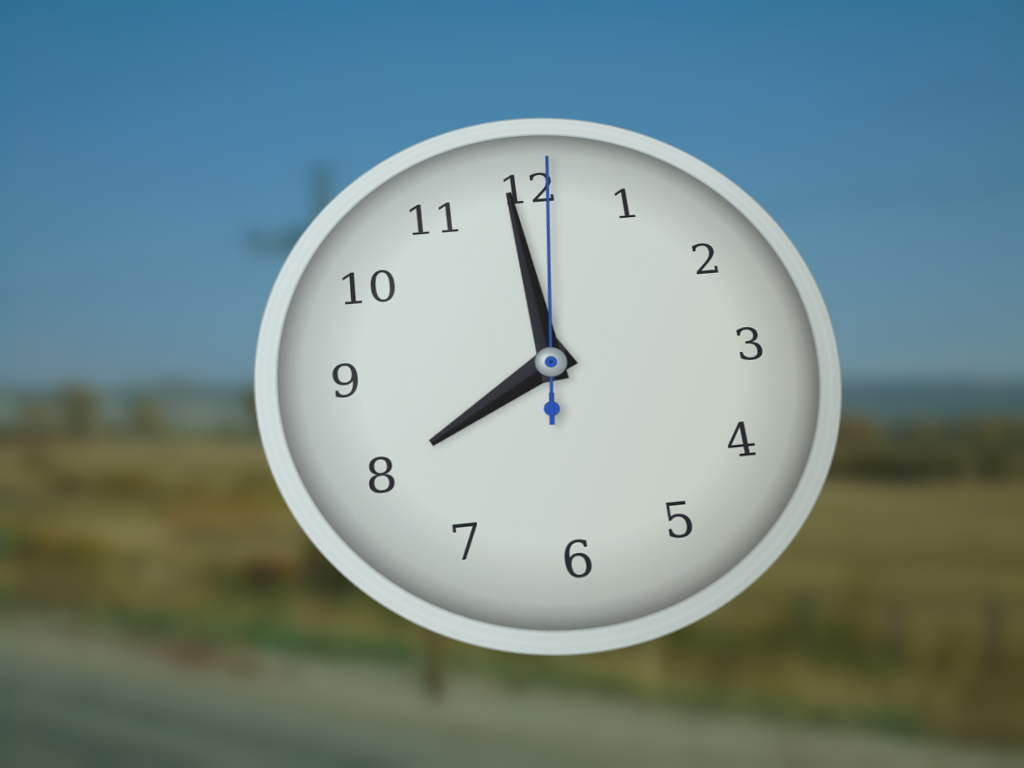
7:59:01
